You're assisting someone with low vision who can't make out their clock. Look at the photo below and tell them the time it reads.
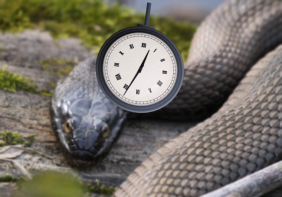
12:34
